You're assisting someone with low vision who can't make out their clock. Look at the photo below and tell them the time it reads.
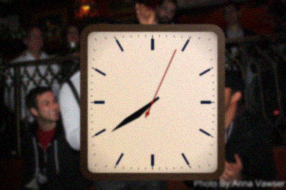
7:39:04
